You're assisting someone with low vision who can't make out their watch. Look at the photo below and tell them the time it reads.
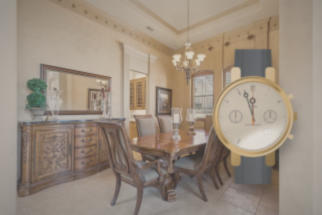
11:57
